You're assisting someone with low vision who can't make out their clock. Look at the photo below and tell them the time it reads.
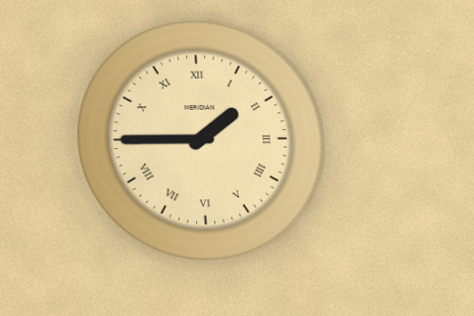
1:45
